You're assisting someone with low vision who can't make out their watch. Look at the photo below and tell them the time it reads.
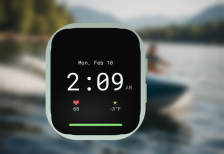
2:09
